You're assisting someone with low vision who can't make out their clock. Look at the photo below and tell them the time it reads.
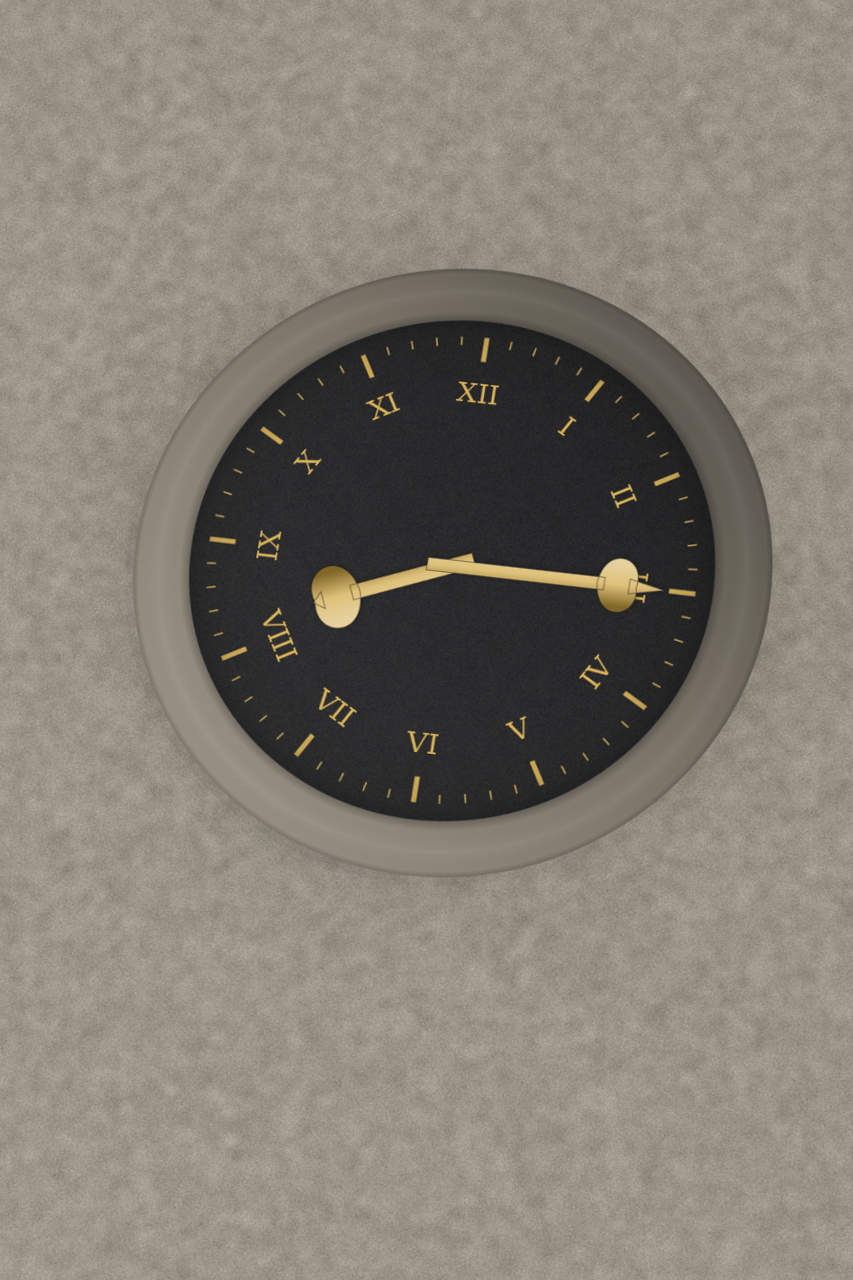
8:15
